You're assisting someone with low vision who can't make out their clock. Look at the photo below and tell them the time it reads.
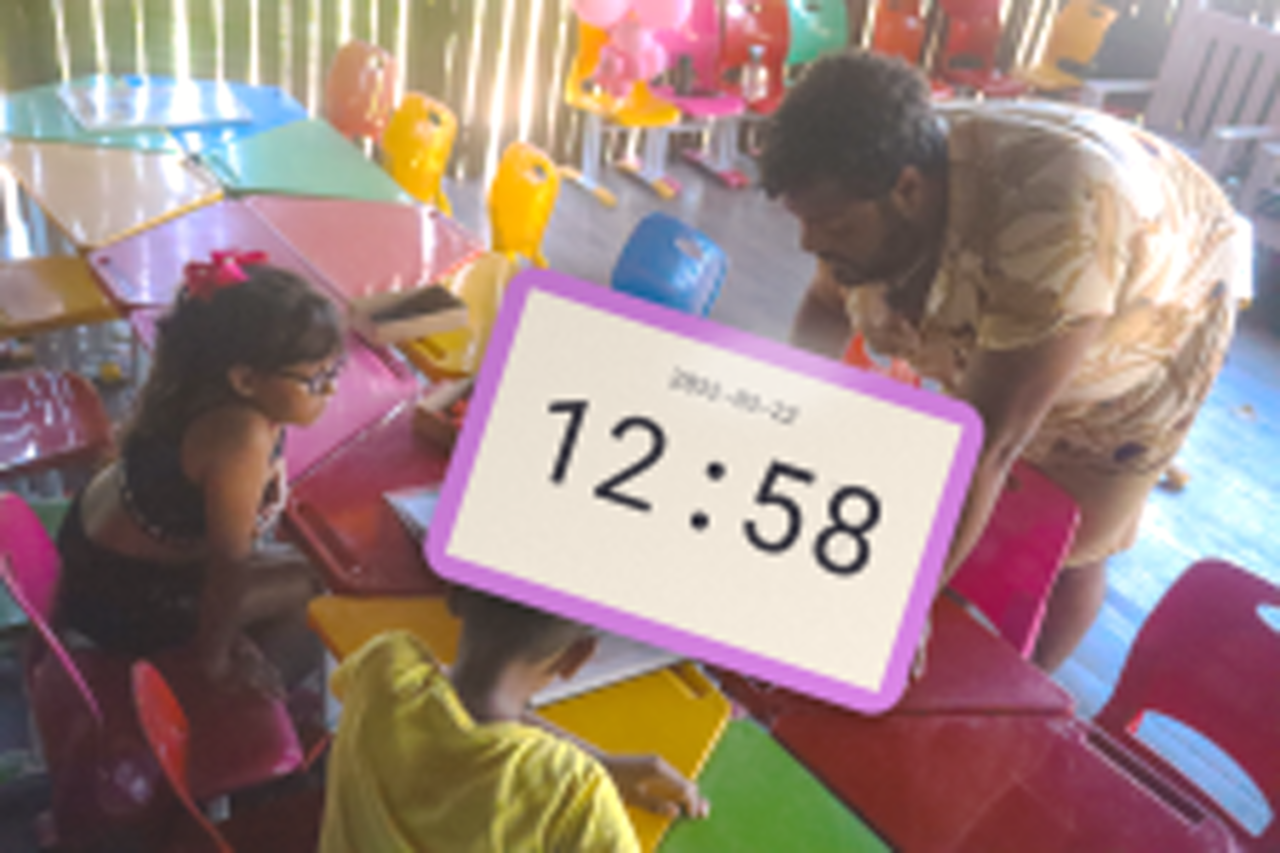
12:58
